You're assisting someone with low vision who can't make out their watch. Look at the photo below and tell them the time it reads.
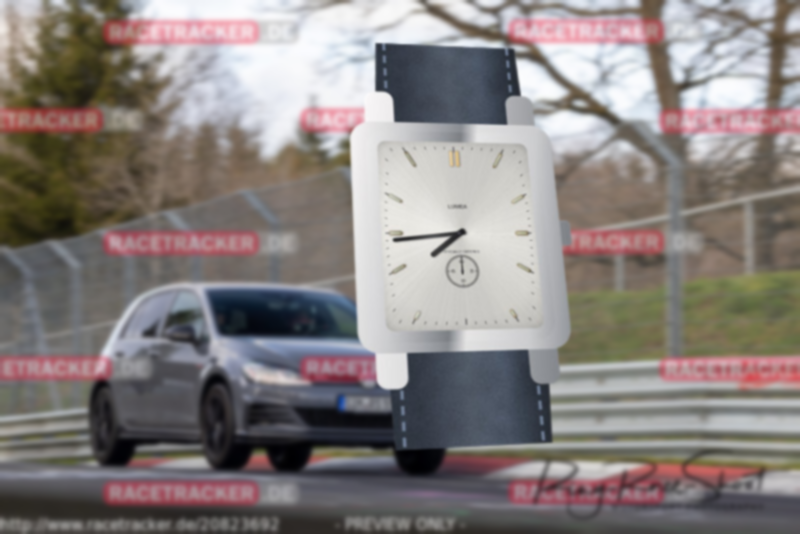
7:44
